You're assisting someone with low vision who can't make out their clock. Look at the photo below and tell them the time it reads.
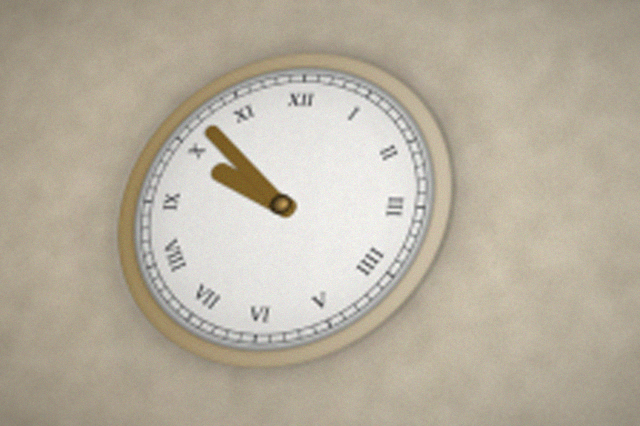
9:52
